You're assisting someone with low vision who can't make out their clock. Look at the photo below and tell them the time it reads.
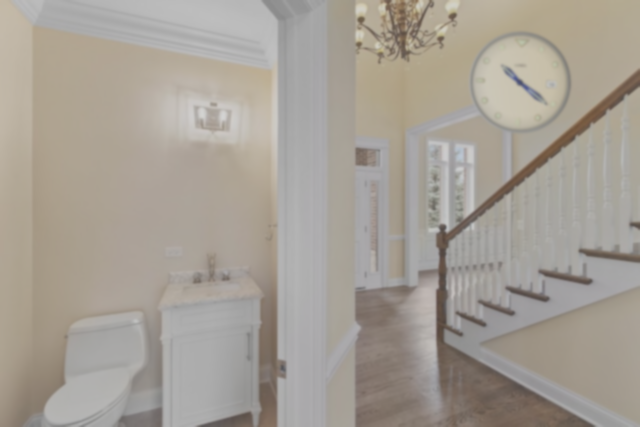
10:21
